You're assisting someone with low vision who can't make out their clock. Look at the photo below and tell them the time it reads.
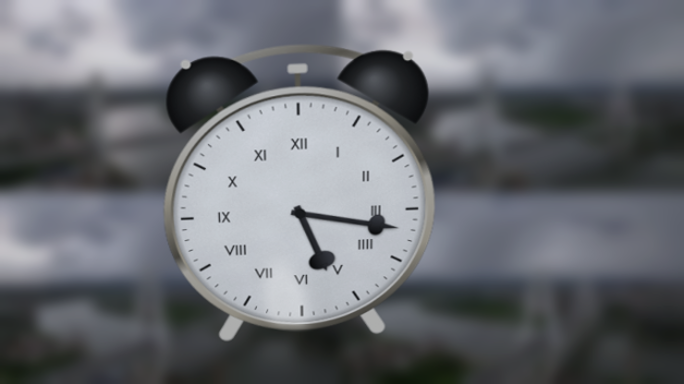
5:17
